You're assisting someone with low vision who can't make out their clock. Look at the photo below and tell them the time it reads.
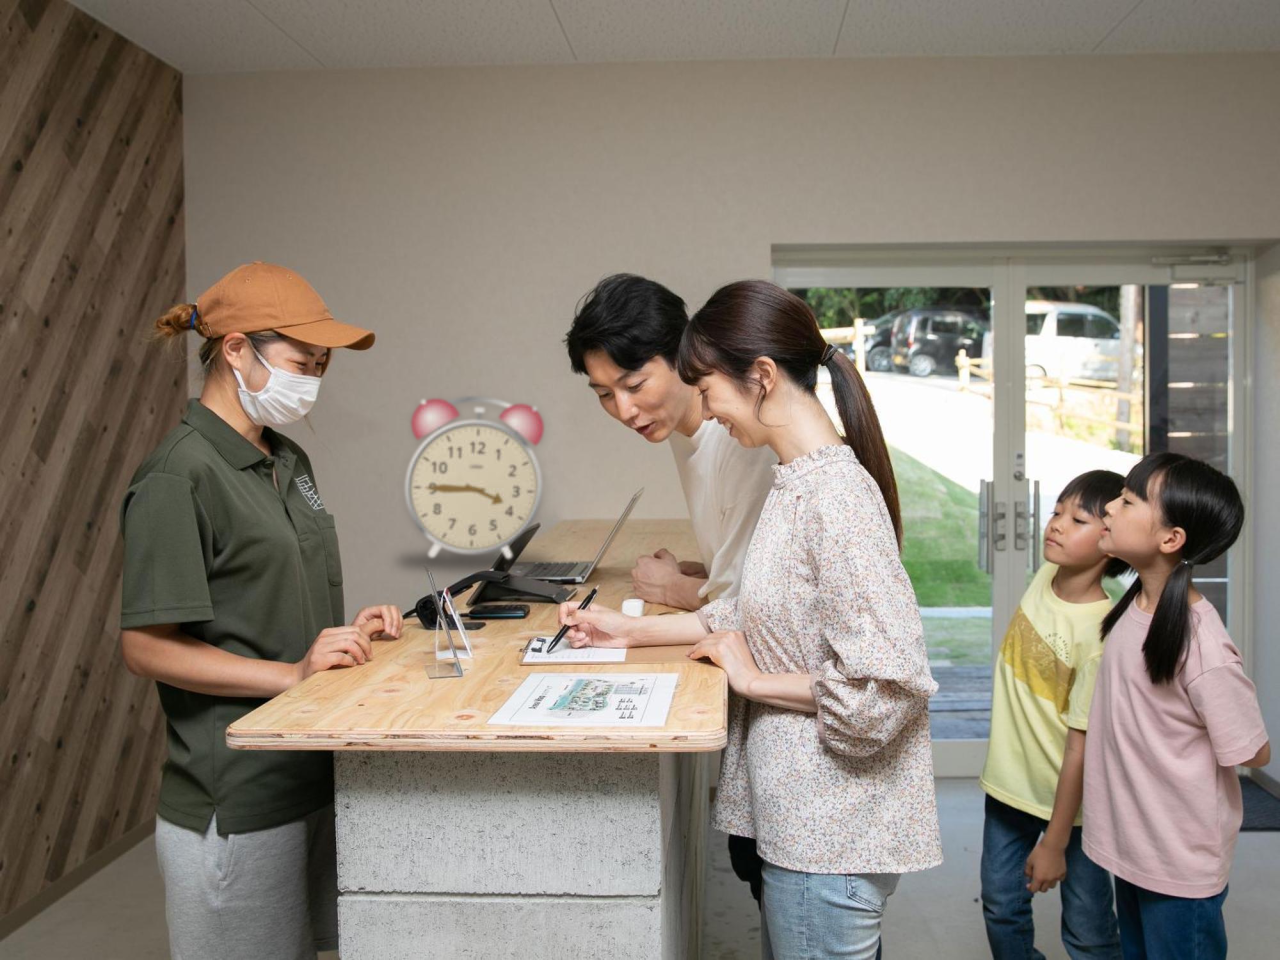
3:45
